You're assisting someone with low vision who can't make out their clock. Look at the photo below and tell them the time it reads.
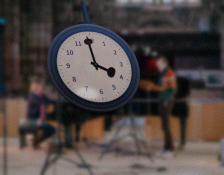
3:59
